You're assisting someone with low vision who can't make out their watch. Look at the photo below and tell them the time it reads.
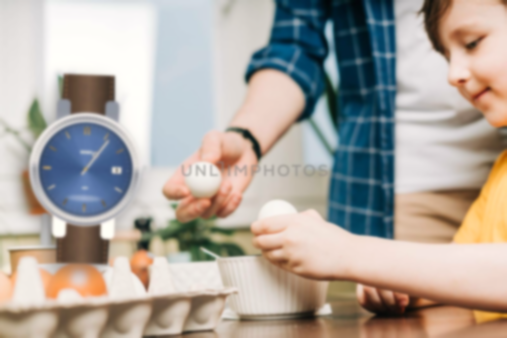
1:06
